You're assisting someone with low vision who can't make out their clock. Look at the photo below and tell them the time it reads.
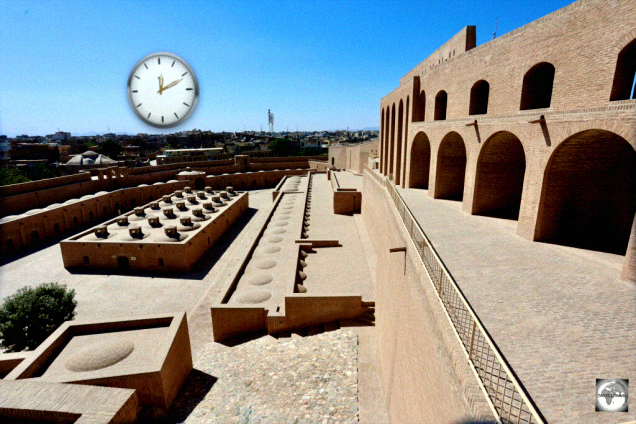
12:11
